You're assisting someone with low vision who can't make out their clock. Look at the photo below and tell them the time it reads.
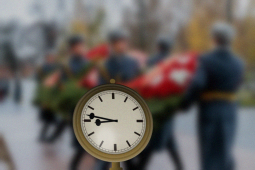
8:47
